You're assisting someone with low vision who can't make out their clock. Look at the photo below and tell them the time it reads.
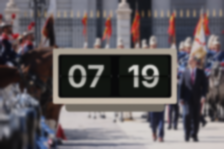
7:19
